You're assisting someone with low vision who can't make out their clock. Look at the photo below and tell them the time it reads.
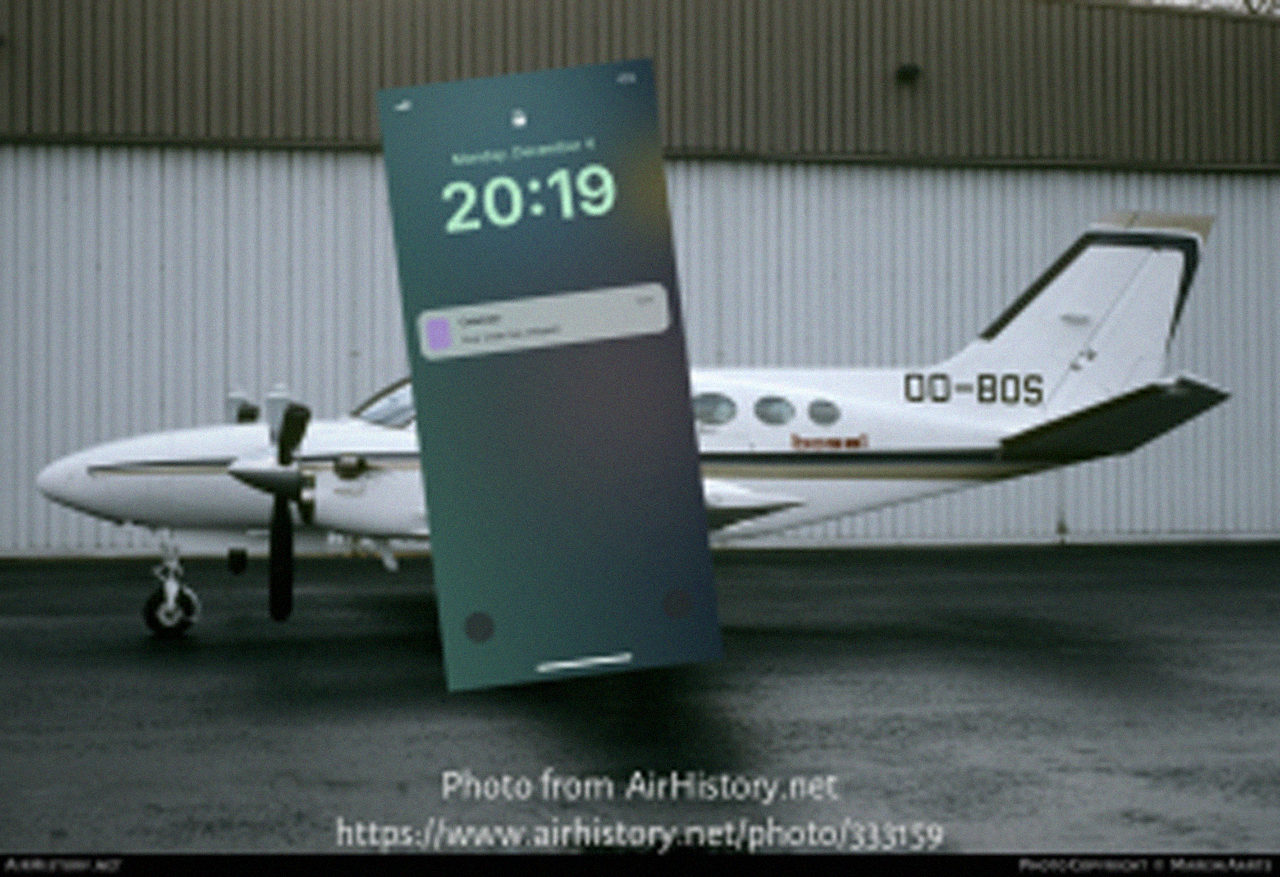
20:19
